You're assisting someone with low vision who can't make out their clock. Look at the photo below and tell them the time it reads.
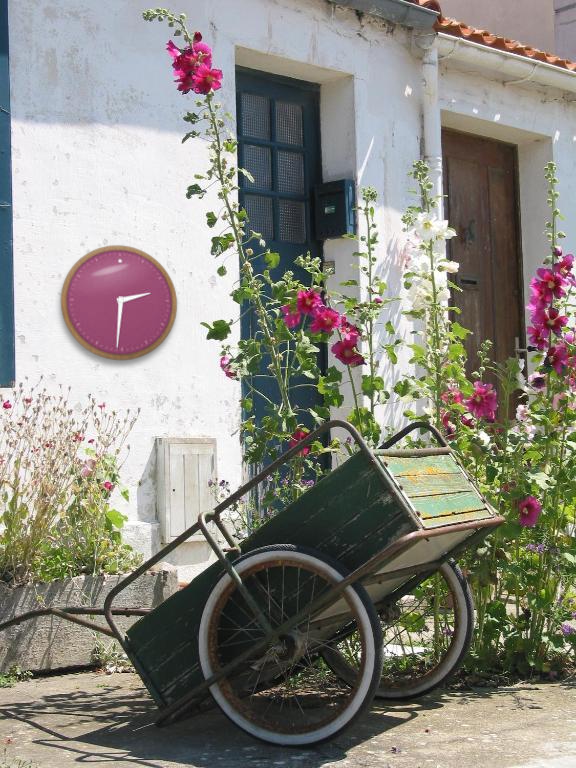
2:31
